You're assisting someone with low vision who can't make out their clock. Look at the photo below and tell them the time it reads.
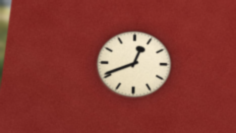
12:41
